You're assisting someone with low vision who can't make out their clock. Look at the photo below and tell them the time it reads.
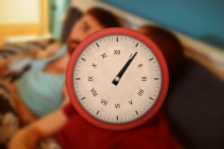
1:06
